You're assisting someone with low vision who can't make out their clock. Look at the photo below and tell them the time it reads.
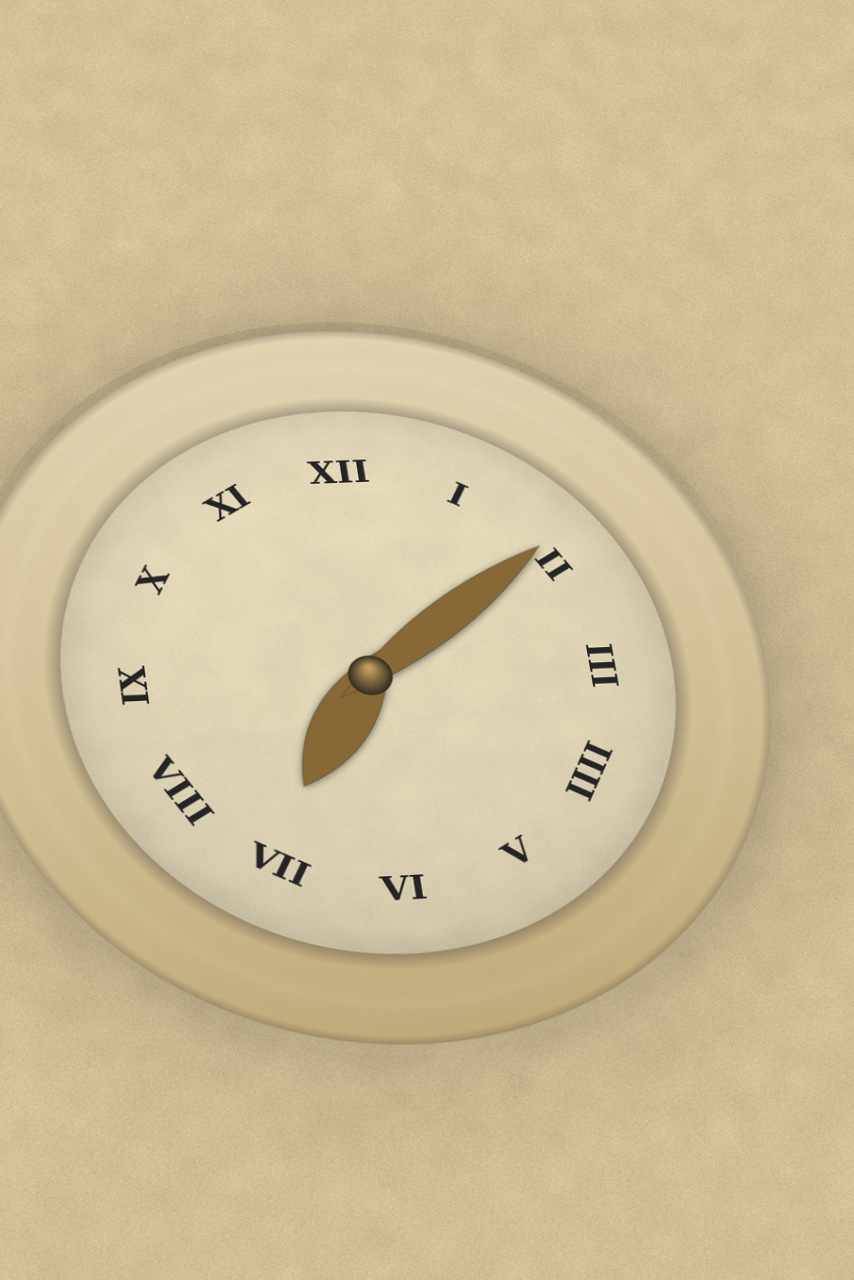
7:09
